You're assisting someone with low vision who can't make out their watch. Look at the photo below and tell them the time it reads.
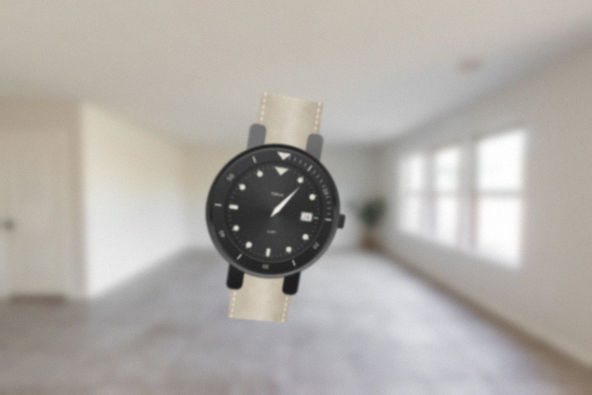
1:06
